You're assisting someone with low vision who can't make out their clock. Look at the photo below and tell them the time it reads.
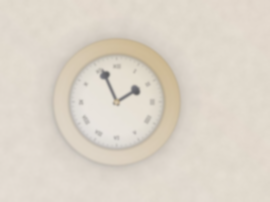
1:56
